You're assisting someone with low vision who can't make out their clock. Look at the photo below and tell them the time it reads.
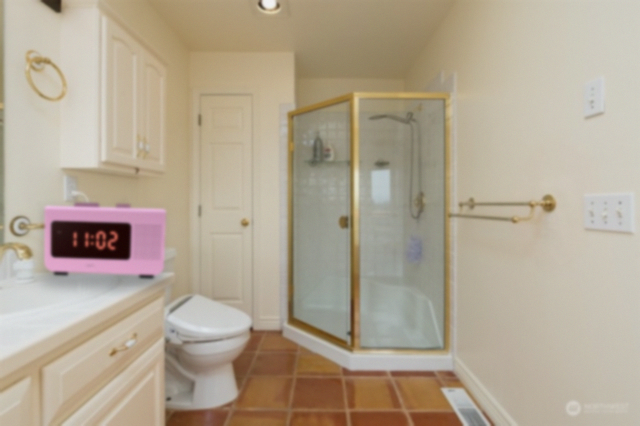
11:02
